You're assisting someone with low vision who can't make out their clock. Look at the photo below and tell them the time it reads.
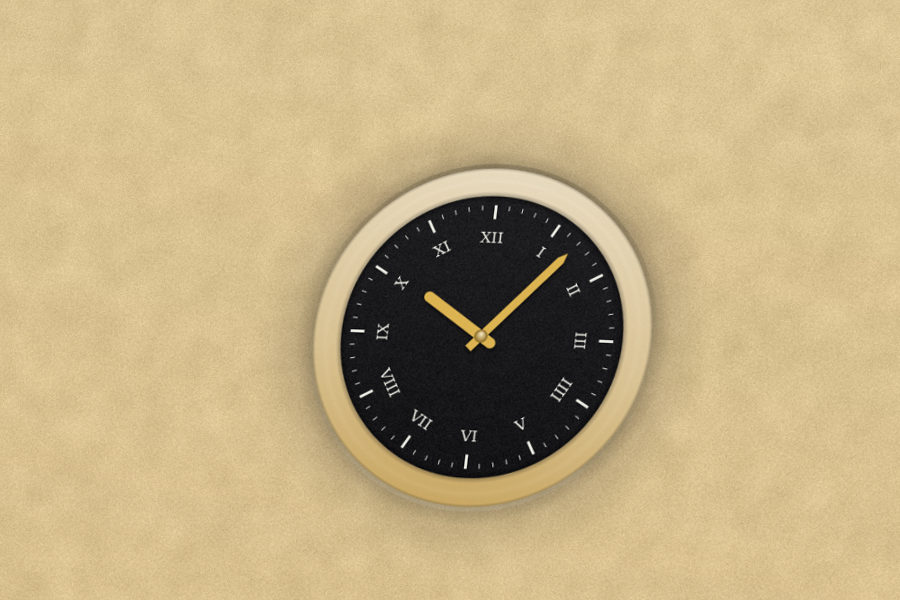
10:07
